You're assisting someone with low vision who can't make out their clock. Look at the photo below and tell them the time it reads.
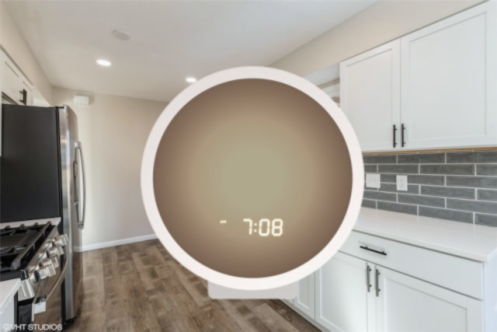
7:08
